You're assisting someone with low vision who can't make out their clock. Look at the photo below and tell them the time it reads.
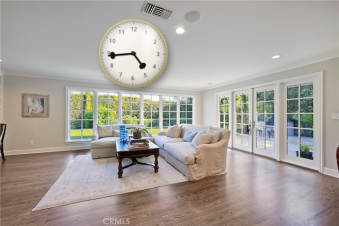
4:44
